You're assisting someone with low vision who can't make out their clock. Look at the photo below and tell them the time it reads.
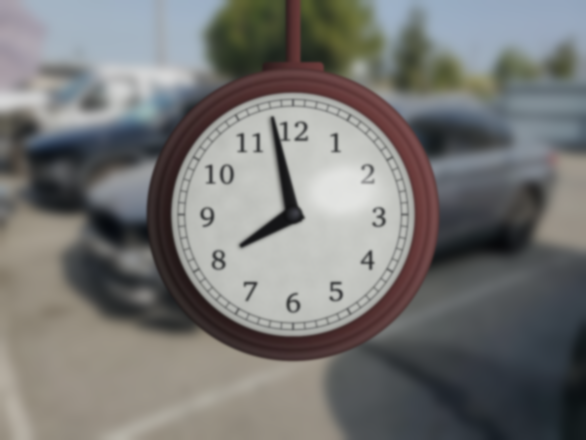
7:58
